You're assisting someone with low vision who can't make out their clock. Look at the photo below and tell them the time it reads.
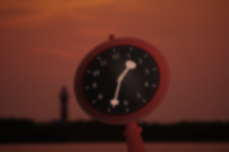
1:34
